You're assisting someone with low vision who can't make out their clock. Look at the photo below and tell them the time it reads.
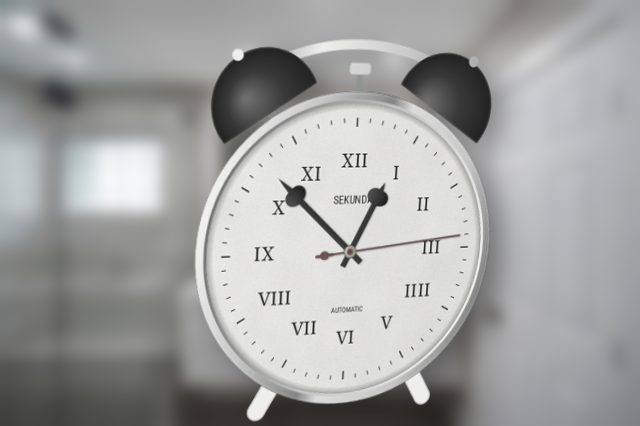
12:52:14
